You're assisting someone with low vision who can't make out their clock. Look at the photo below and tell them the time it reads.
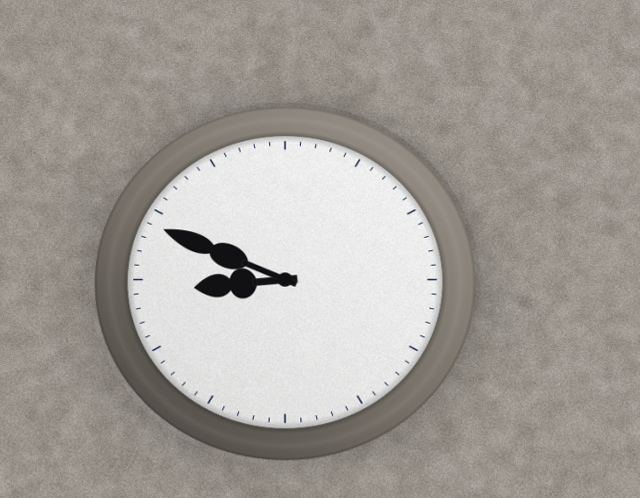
8:49
